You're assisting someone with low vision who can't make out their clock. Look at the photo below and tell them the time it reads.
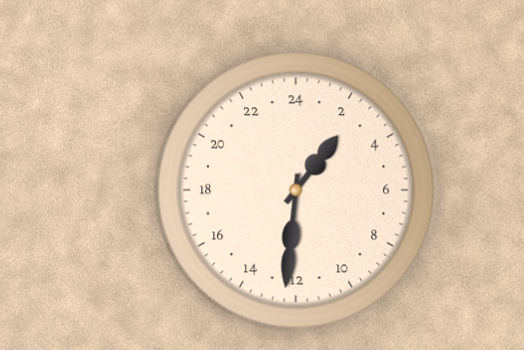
2:31
